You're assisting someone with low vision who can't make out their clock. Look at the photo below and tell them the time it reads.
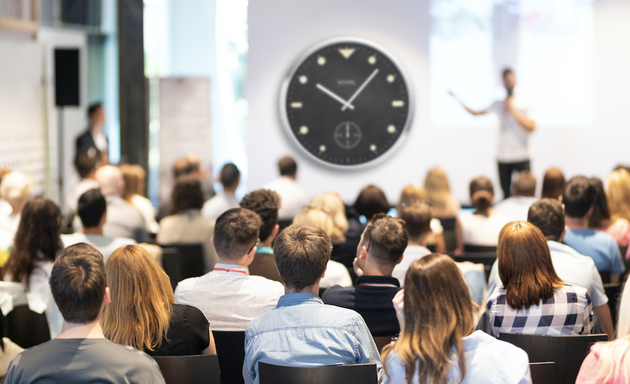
10:07
